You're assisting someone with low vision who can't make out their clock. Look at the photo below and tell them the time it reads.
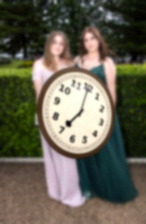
7:00
